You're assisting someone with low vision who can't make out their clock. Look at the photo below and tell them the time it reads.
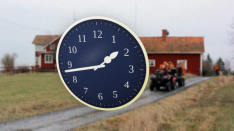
1:43
